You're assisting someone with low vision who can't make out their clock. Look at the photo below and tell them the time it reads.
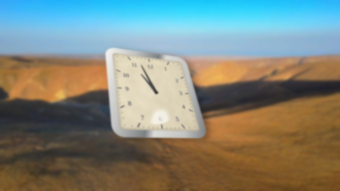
10:57
